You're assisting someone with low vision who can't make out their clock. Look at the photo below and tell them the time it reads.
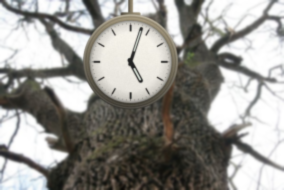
5:03
